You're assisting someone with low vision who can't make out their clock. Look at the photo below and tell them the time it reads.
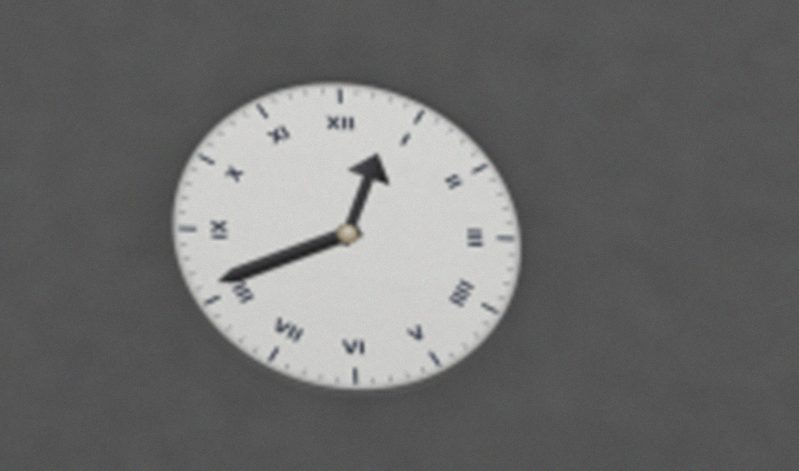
12:41
